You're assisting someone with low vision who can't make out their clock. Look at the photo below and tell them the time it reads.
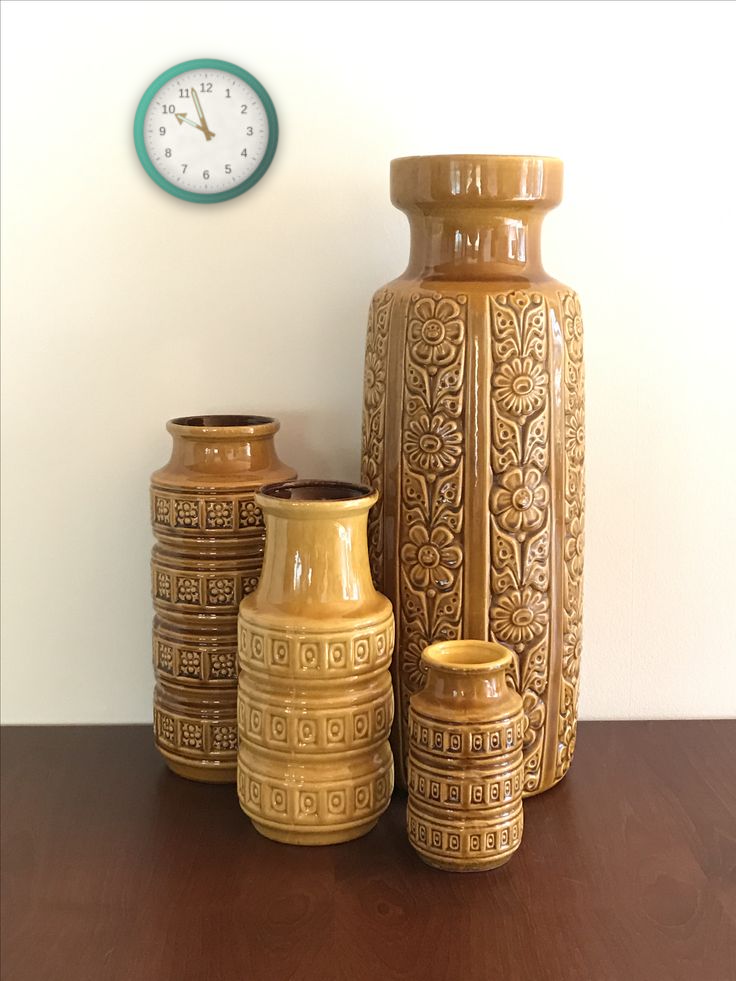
9:57
